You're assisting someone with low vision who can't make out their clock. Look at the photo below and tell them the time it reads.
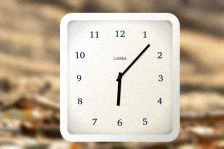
6:07
